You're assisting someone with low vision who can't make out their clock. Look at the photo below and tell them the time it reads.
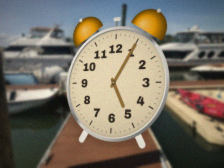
5:05
